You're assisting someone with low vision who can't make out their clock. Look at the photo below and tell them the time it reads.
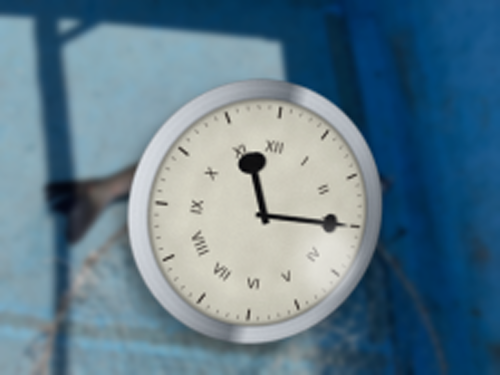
11:15
